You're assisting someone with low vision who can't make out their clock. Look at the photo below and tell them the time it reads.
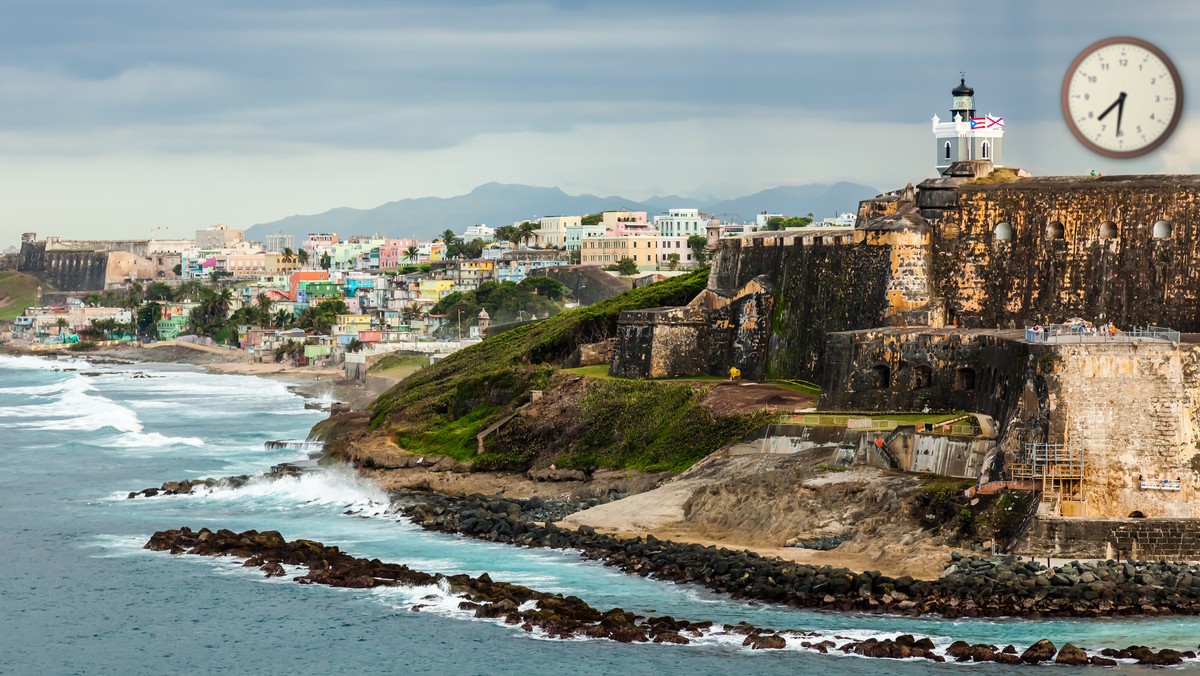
7:31
